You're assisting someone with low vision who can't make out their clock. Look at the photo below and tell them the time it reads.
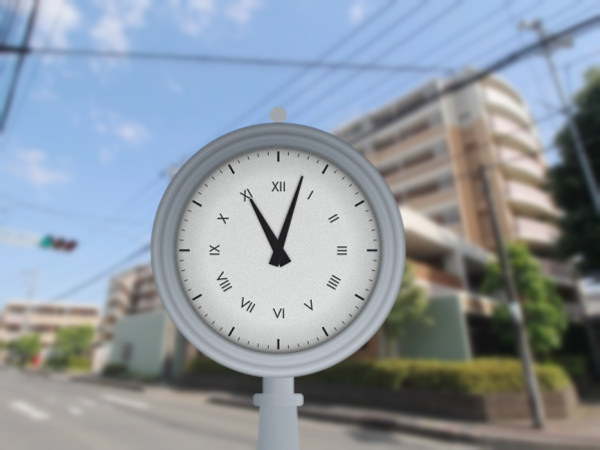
11:03
